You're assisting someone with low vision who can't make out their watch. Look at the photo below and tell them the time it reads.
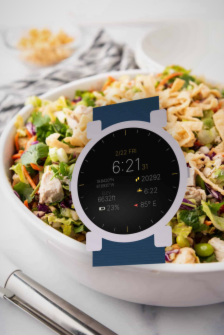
6:21
